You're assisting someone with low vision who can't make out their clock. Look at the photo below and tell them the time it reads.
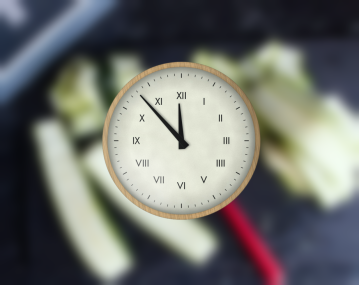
11:53
